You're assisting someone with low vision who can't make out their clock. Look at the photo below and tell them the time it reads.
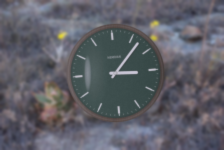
3:07
